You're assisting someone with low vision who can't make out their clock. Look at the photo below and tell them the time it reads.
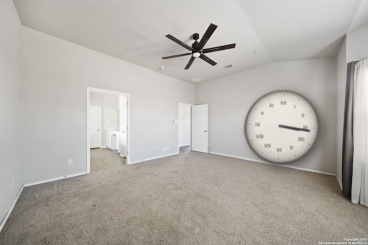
3:16
